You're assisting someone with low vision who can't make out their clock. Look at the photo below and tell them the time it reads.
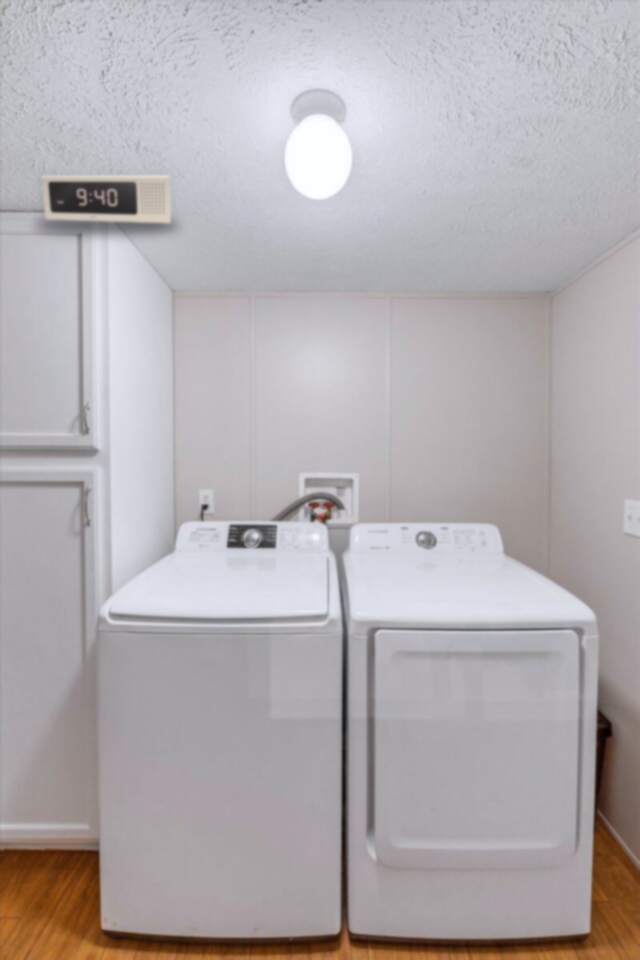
9:40
